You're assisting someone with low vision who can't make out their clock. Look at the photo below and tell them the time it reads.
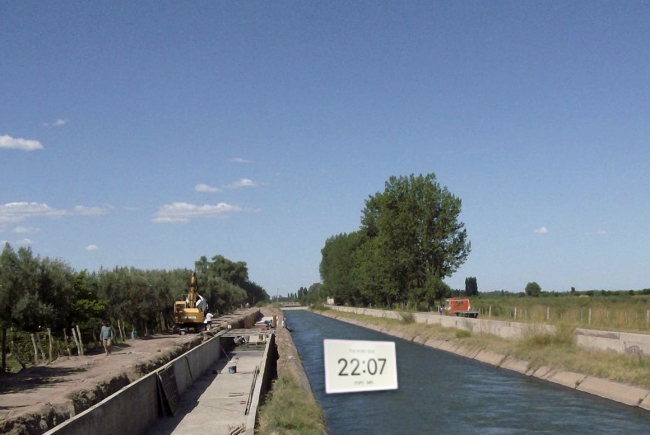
22:07
